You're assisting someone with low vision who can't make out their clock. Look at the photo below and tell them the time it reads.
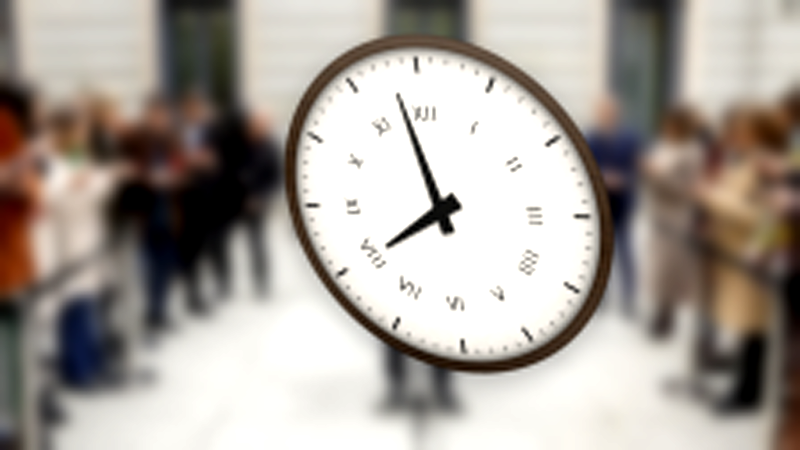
7:58
